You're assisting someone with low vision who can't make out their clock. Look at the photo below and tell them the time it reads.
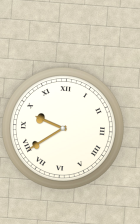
9:39
